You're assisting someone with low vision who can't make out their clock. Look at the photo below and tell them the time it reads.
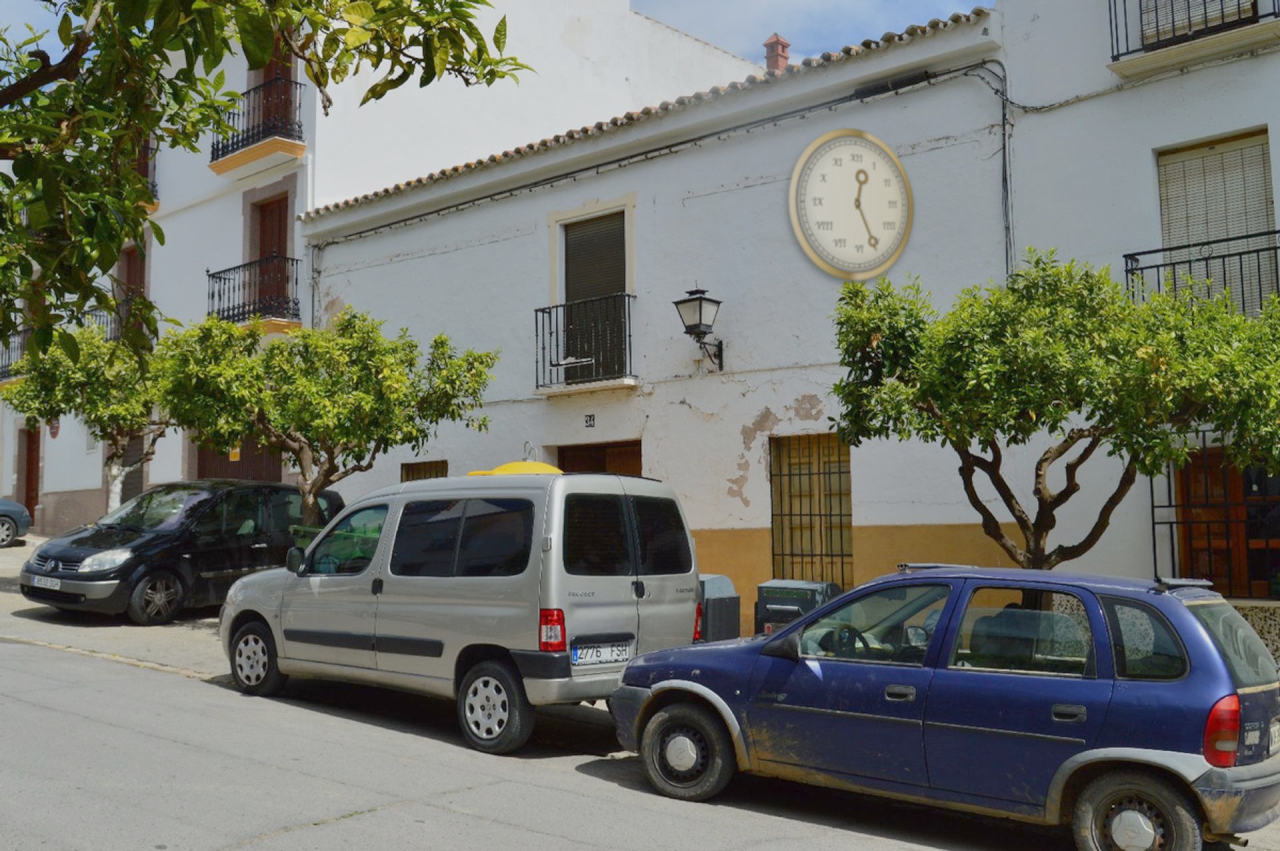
12:26
